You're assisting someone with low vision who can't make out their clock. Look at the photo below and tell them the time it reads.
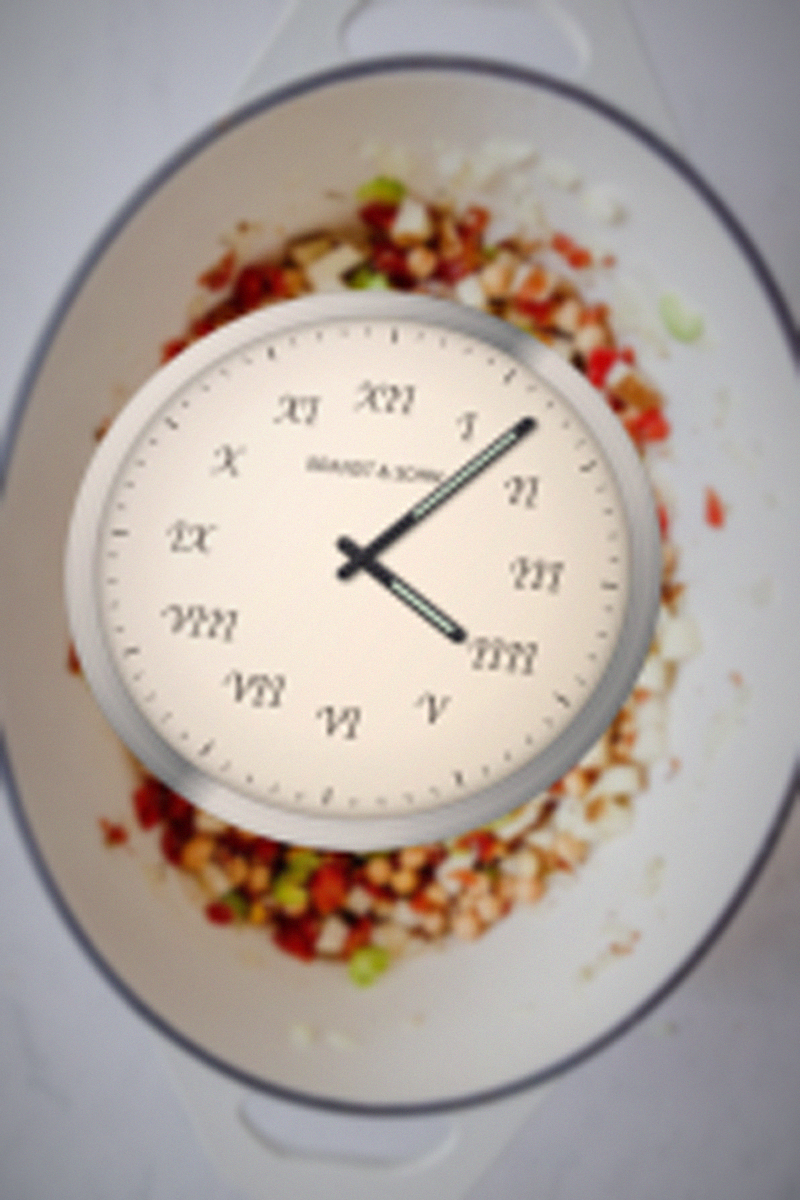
4:07
